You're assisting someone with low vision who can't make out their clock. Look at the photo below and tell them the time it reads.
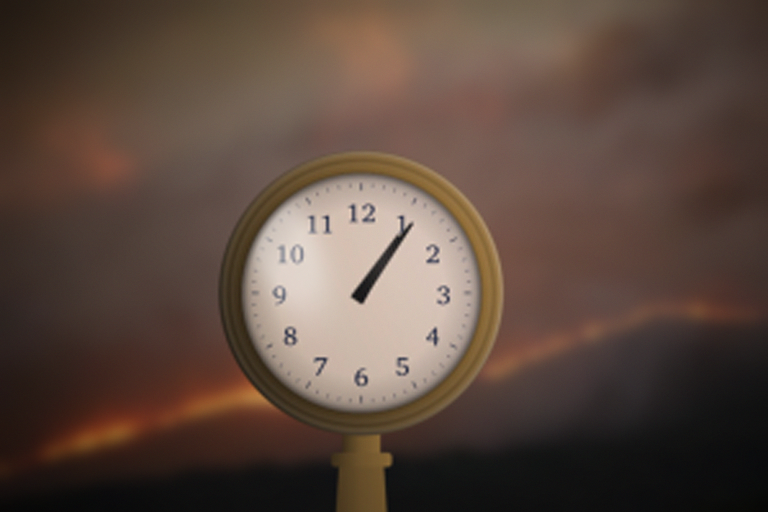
1:06
